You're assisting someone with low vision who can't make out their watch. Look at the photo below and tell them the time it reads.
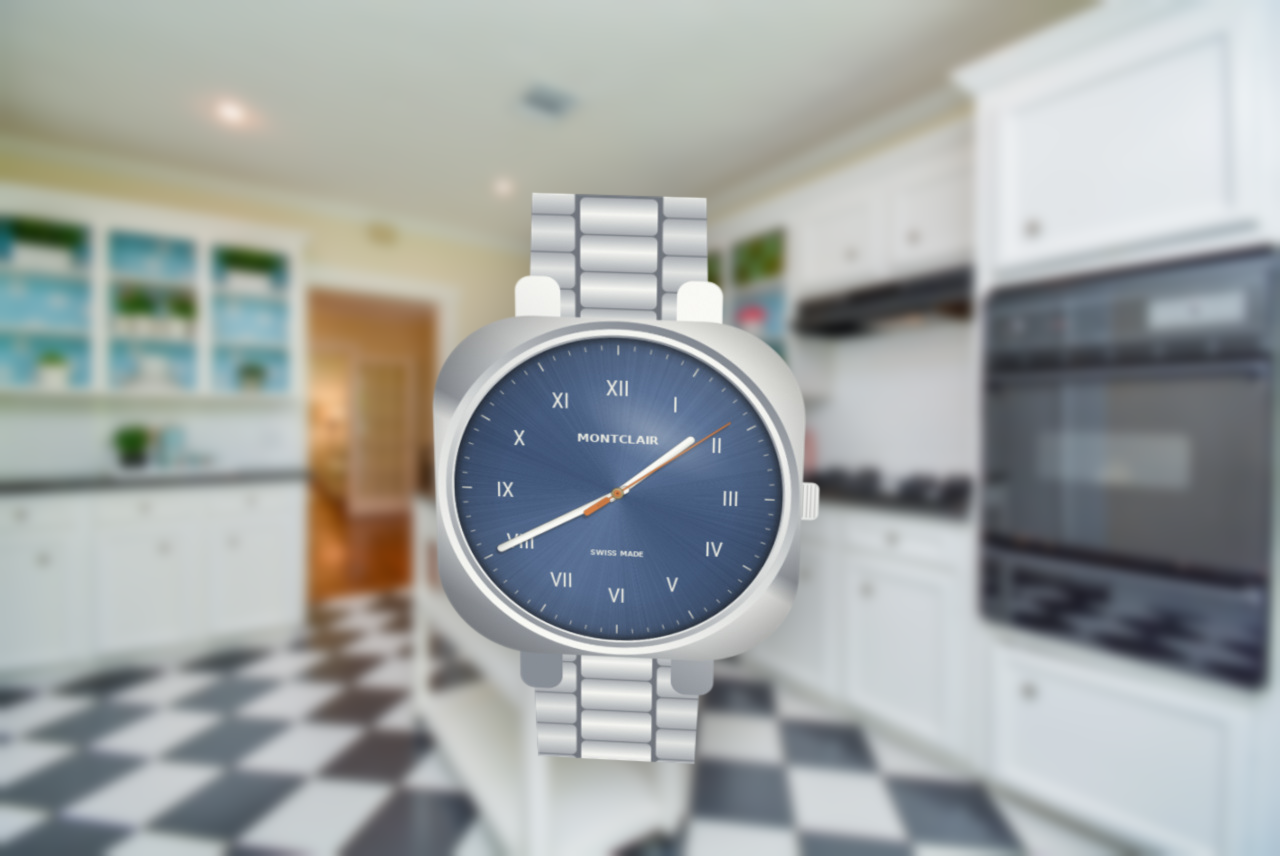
1:40:09
